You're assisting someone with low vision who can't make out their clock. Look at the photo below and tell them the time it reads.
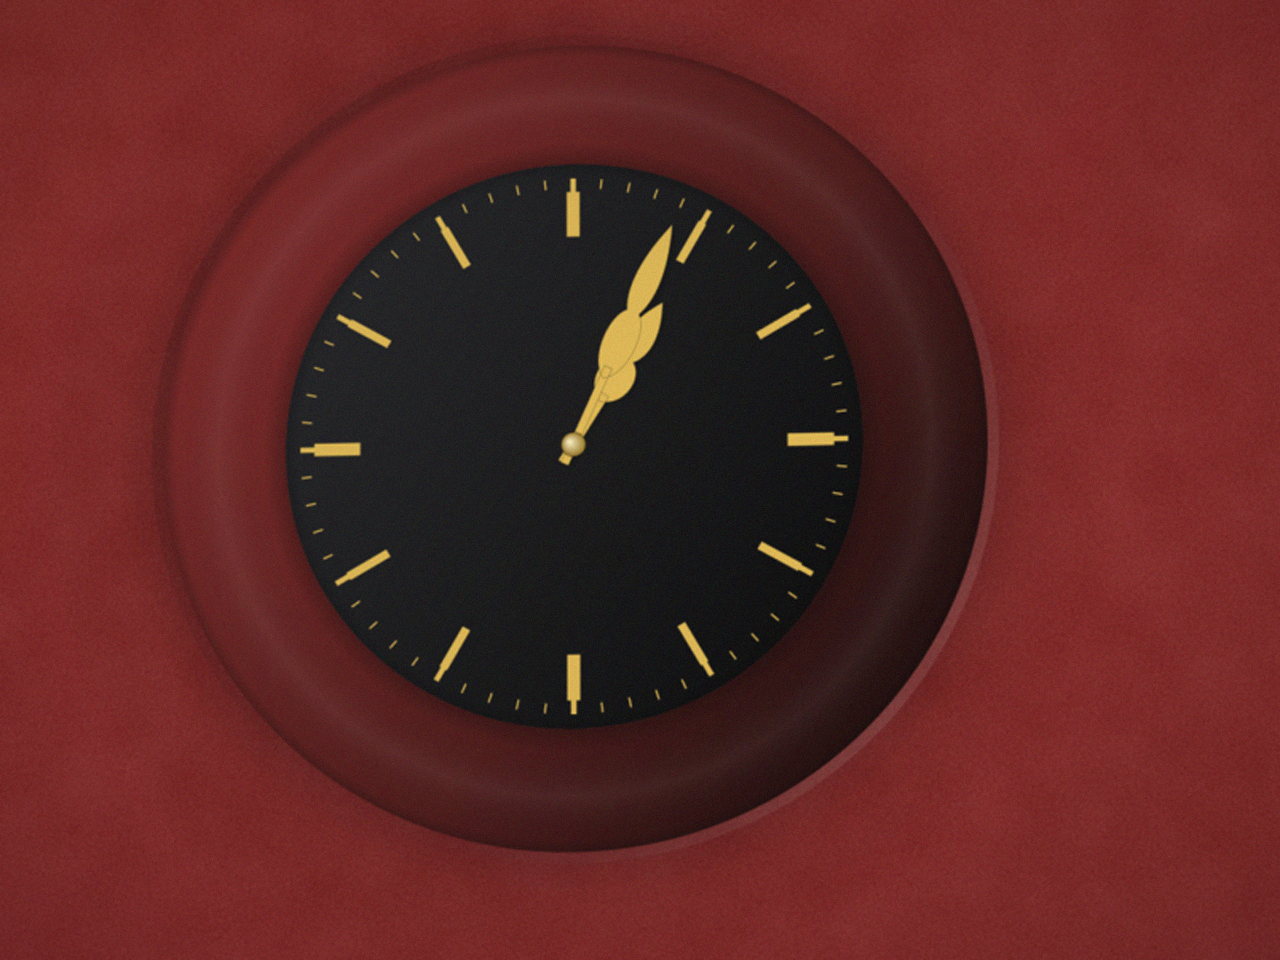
1:04
